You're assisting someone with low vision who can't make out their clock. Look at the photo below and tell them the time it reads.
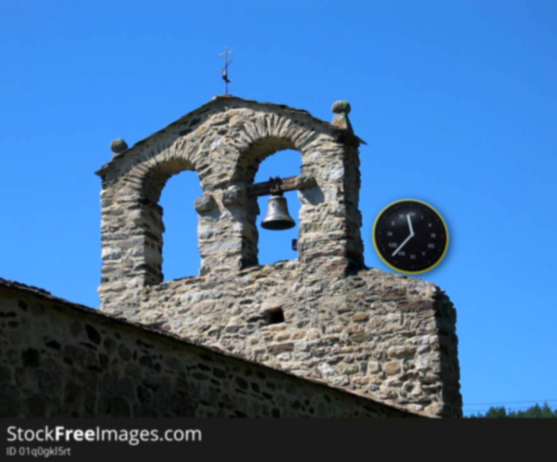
11:37
